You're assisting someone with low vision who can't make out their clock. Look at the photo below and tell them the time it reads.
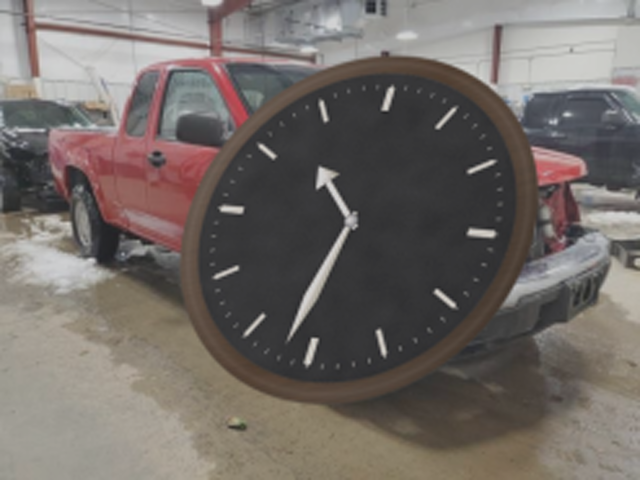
10:32
